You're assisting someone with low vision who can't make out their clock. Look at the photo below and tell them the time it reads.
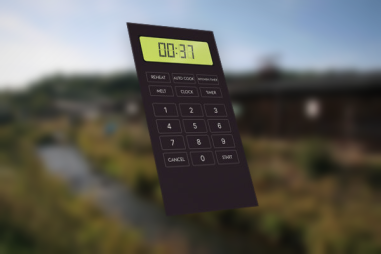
0:37
